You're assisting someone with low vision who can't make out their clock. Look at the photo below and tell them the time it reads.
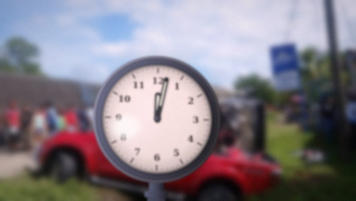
12:02
